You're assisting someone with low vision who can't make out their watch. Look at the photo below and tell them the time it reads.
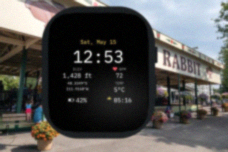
12:53
